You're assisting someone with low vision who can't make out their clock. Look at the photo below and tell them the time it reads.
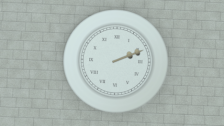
2:11
